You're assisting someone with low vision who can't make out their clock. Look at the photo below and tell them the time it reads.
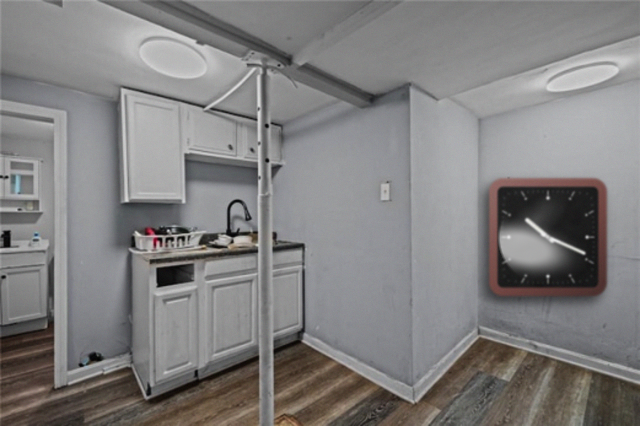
10:19
